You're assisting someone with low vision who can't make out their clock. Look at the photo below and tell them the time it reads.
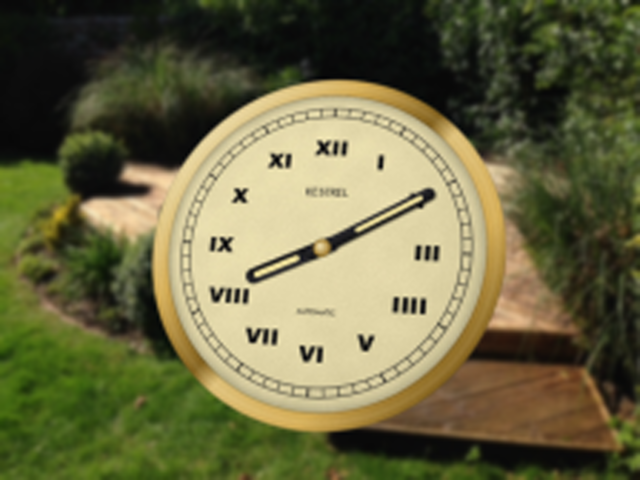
8:10
